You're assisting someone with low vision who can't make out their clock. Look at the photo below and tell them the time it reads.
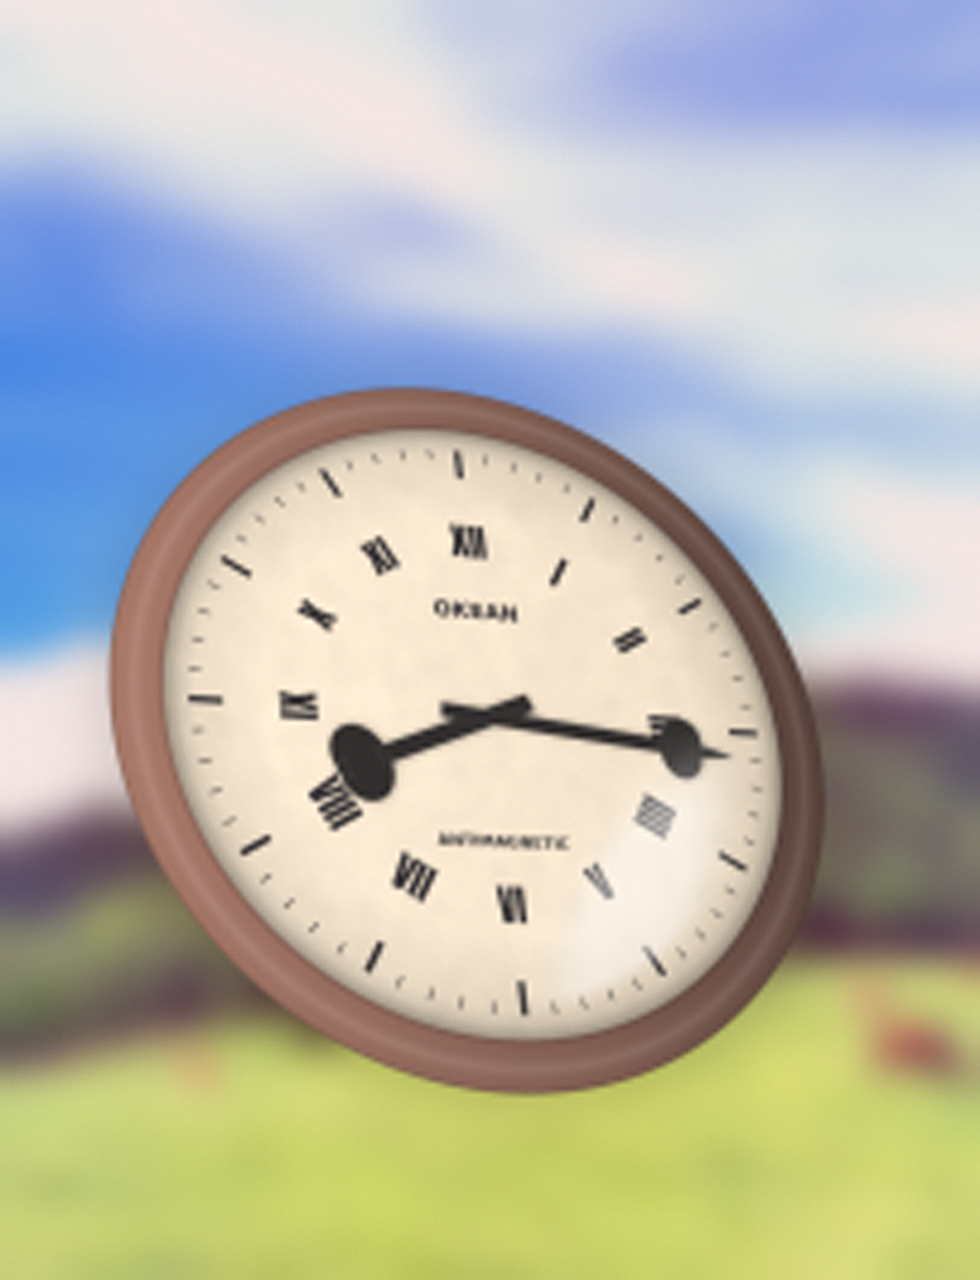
8:16
